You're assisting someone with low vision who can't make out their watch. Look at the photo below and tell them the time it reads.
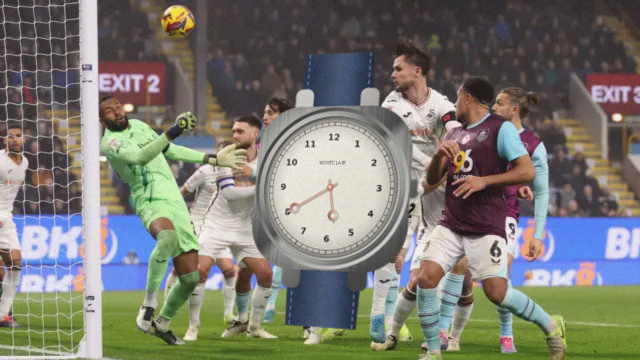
5:40
